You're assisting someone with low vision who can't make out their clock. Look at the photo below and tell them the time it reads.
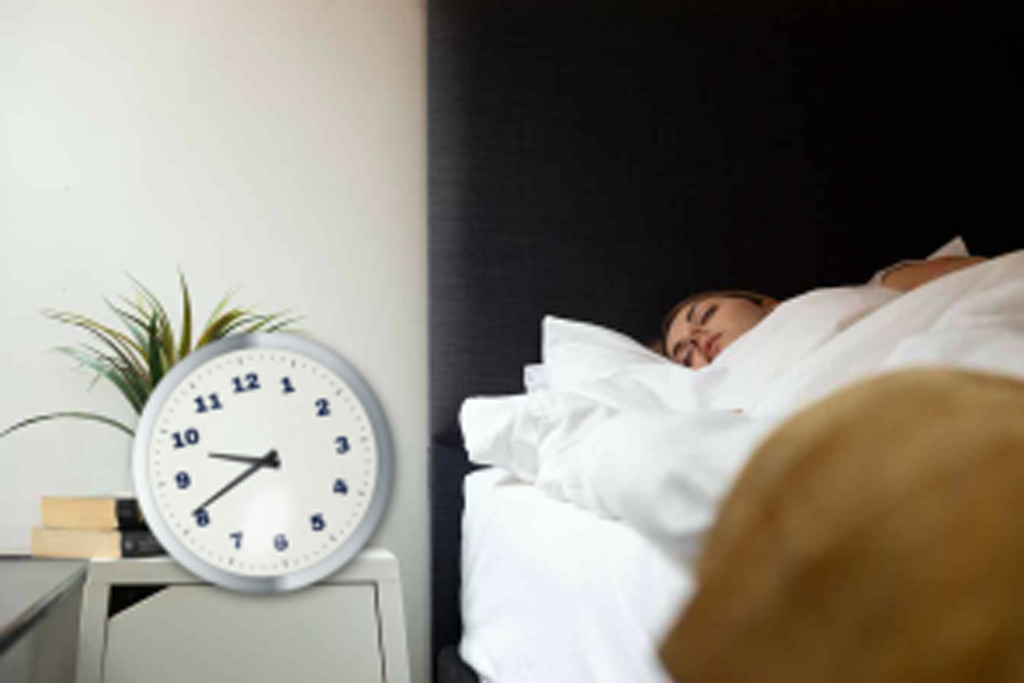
9:41
